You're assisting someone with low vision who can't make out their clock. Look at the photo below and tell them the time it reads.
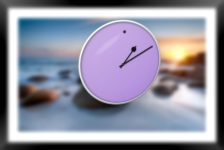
1:10
